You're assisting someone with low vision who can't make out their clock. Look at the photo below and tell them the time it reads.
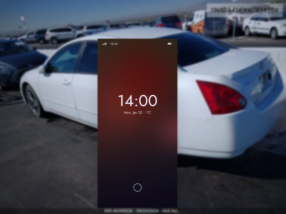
14:00
